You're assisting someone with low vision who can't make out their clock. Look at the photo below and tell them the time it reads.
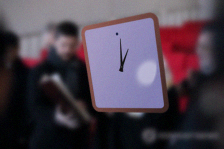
1:01
